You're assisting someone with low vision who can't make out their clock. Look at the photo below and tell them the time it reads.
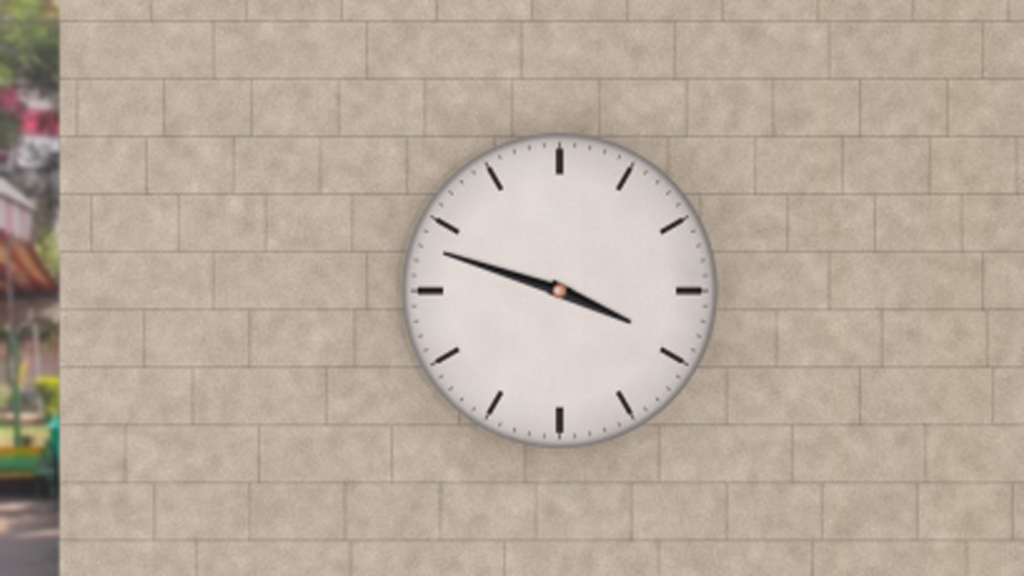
3:48
